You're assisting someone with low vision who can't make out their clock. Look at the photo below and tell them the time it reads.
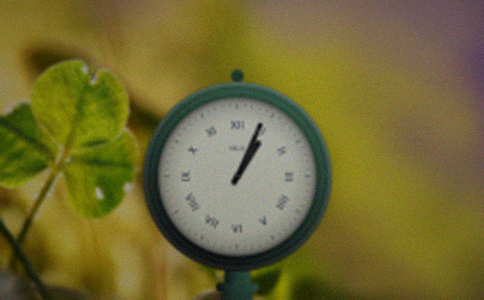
1:04
